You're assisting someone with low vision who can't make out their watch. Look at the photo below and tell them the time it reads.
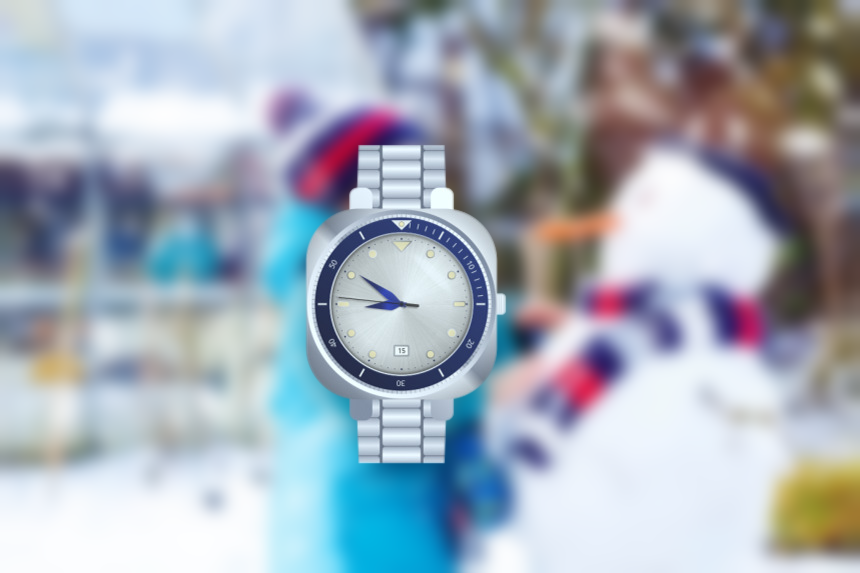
8:50:46
